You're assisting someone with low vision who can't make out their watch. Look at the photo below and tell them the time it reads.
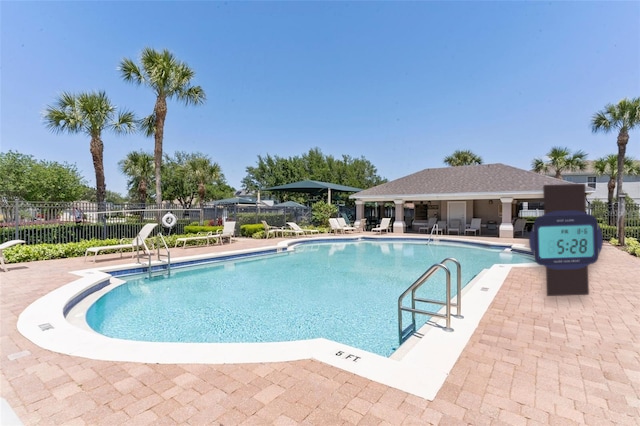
5:28
